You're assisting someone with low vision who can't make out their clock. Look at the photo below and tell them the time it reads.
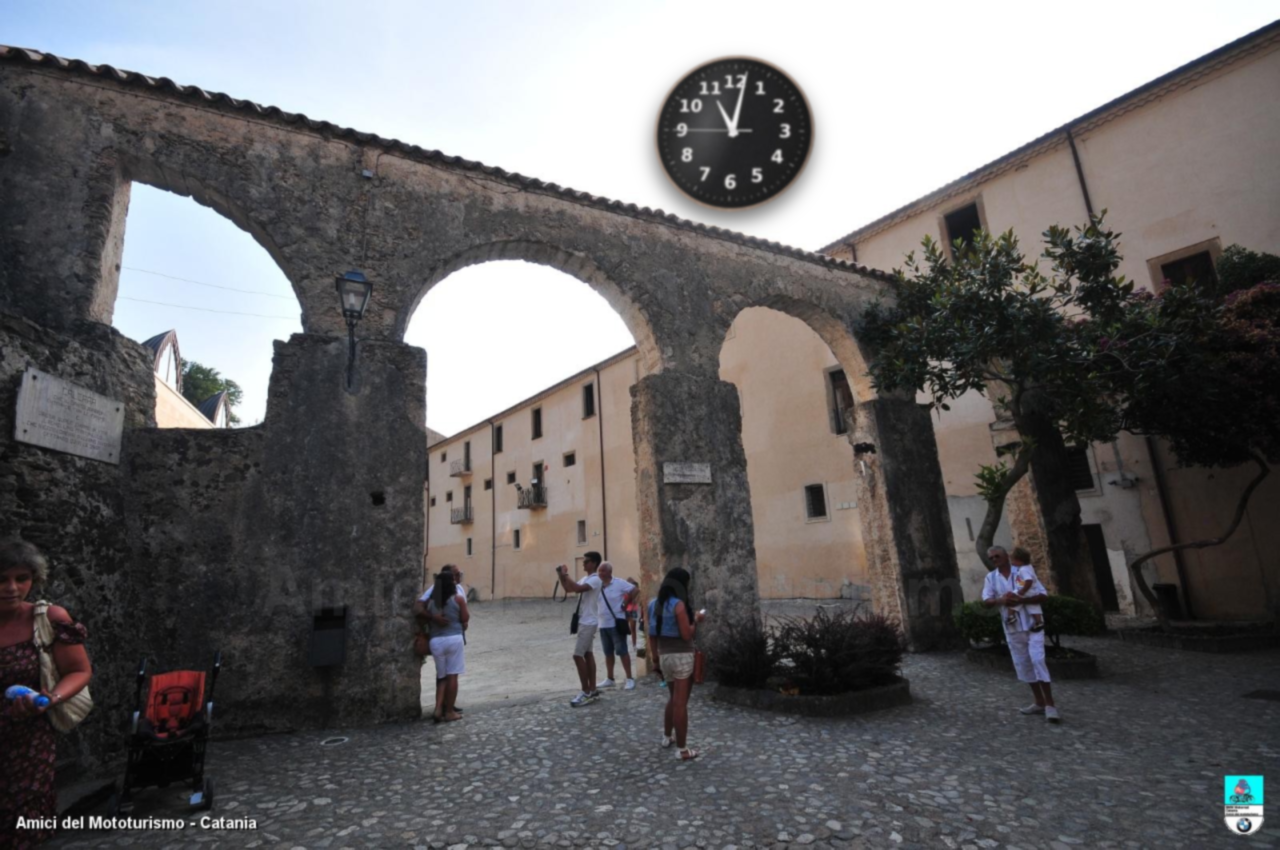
11:01:45
